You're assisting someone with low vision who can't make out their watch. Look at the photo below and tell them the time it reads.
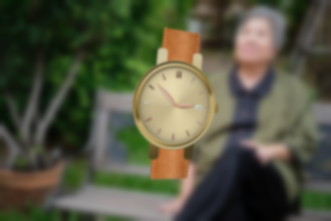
2:52
